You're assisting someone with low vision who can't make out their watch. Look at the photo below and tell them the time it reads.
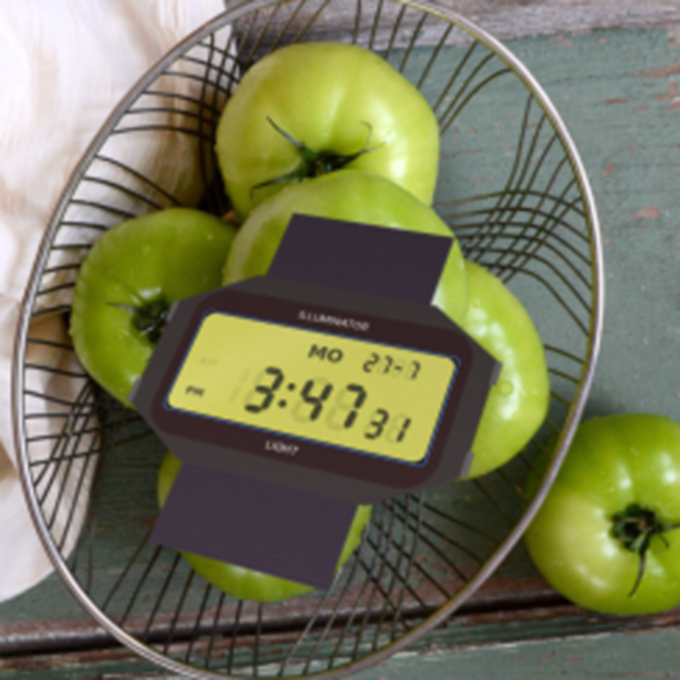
3:47:31
